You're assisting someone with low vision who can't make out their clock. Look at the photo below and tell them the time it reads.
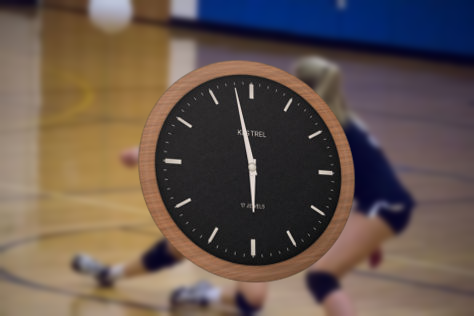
5:58
